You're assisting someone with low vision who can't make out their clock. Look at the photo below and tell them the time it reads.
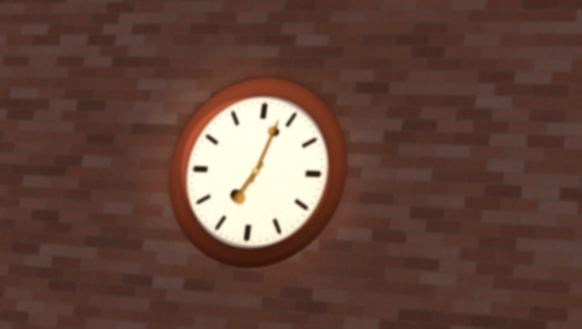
7:03
